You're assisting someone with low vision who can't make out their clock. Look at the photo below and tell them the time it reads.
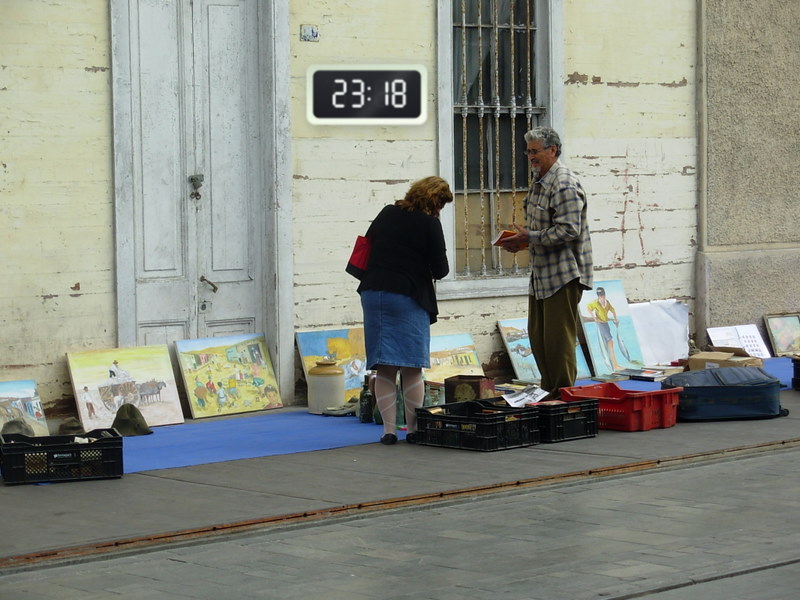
23:18
